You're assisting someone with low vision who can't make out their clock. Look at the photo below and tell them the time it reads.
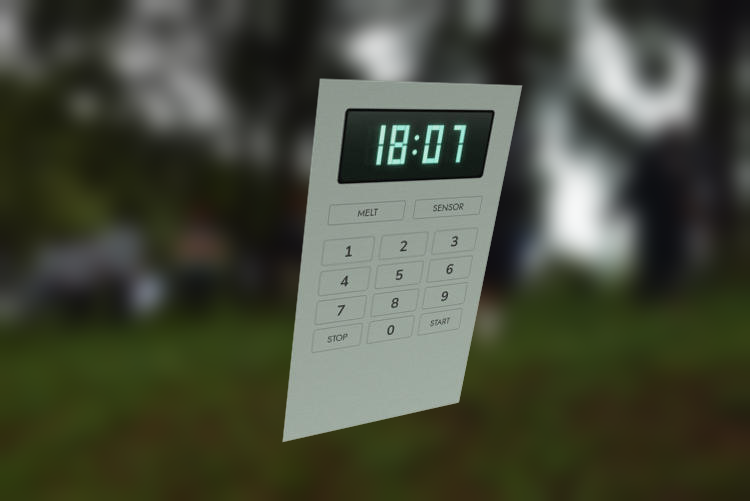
18:07
